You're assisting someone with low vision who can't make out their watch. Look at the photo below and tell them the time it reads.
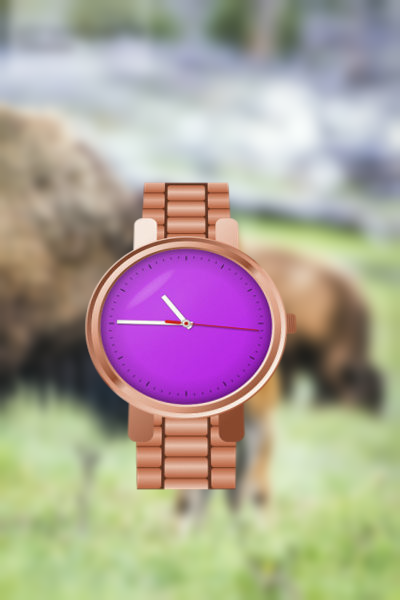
10:45:16
